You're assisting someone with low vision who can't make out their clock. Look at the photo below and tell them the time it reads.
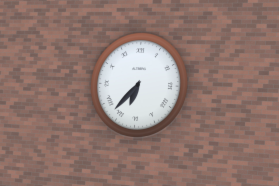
6:37
